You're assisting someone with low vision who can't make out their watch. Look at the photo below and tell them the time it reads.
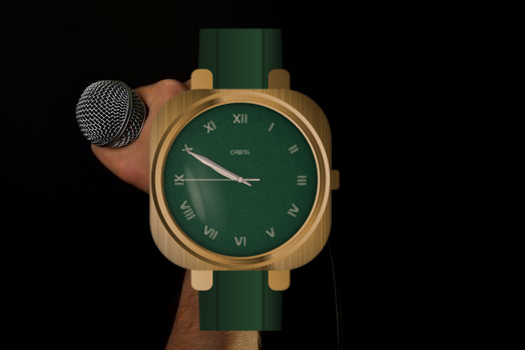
9:49:45
